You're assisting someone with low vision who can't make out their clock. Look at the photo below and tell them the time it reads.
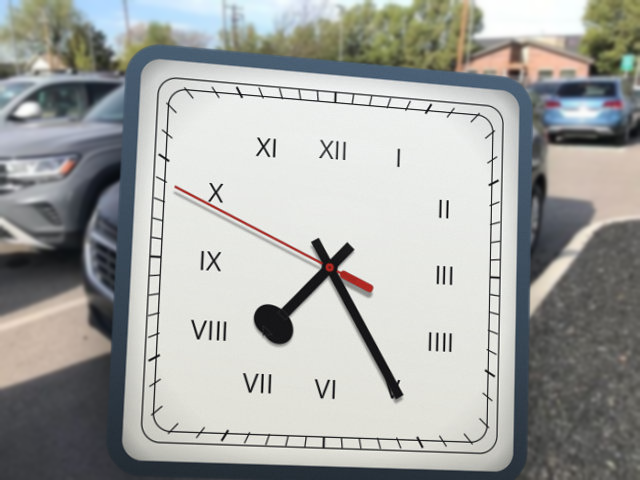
7:24:49
